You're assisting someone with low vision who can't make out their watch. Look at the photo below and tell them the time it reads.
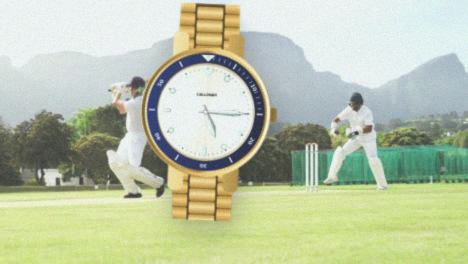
5:15
